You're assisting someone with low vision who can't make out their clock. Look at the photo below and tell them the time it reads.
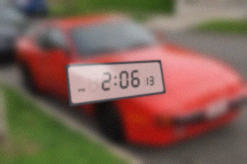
2:06:13
